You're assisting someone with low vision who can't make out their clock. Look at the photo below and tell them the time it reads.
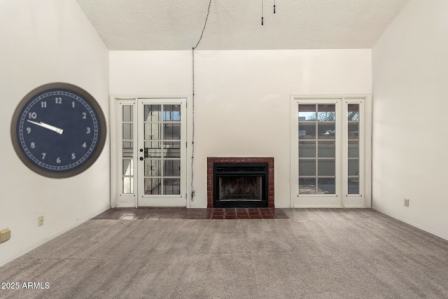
9:48
